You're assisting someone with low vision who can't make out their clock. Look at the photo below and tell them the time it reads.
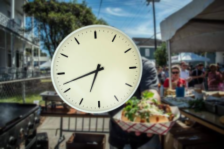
6:42
